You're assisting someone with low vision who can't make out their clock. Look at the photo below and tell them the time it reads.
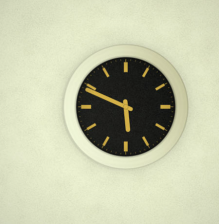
5:49
